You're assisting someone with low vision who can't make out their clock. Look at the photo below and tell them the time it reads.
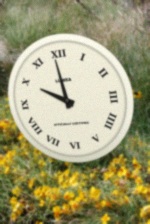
9:59
